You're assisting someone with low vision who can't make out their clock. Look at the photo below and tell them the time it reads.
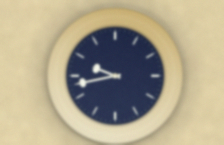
9:43
